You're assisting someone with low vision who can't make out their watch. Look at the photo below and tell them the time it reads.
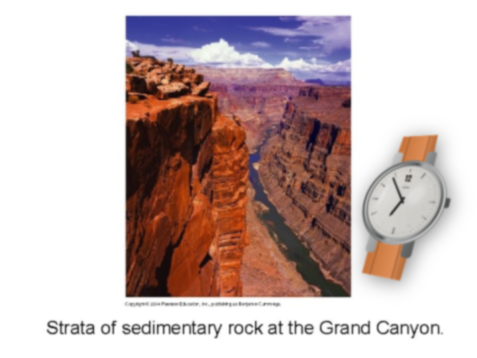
6:54
